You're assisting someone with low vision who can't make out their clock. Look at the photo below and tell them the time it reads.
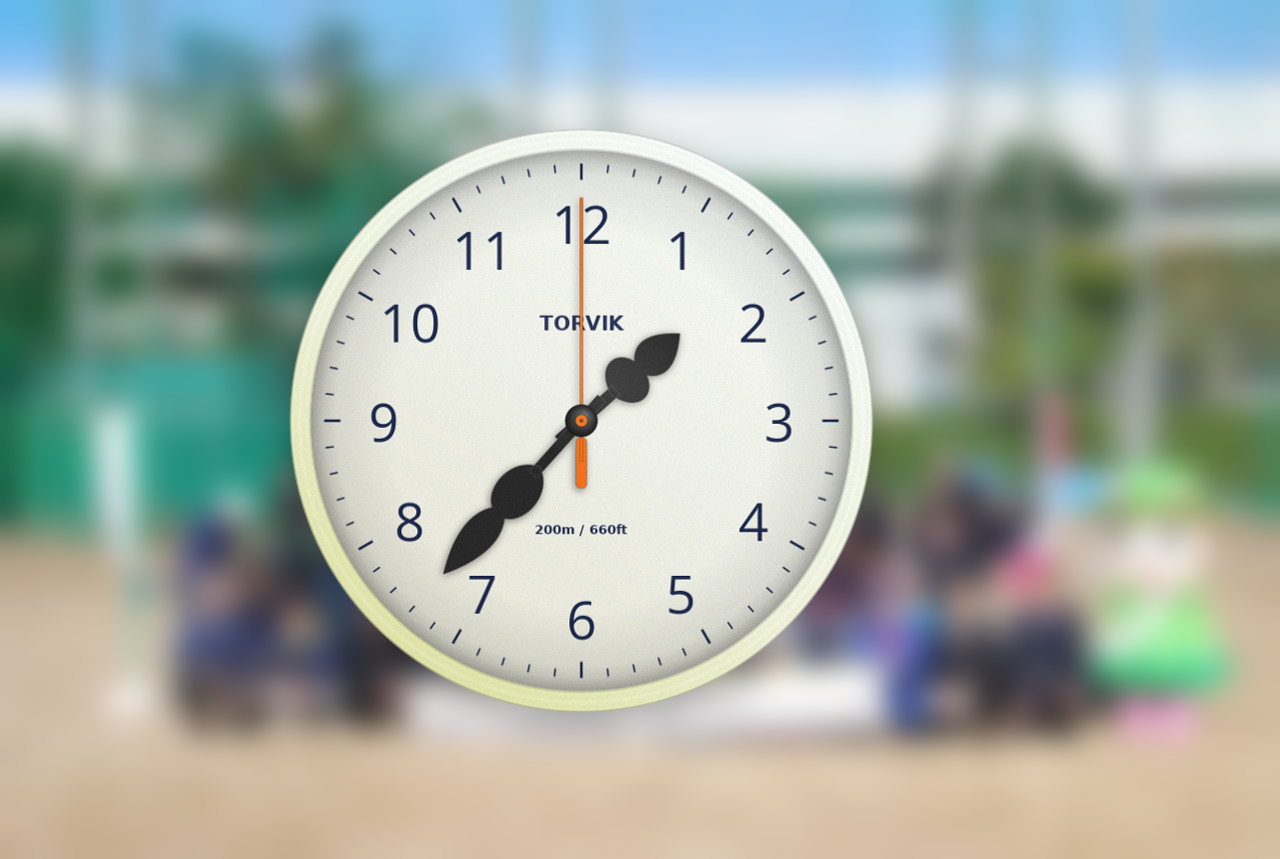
1:37:00
